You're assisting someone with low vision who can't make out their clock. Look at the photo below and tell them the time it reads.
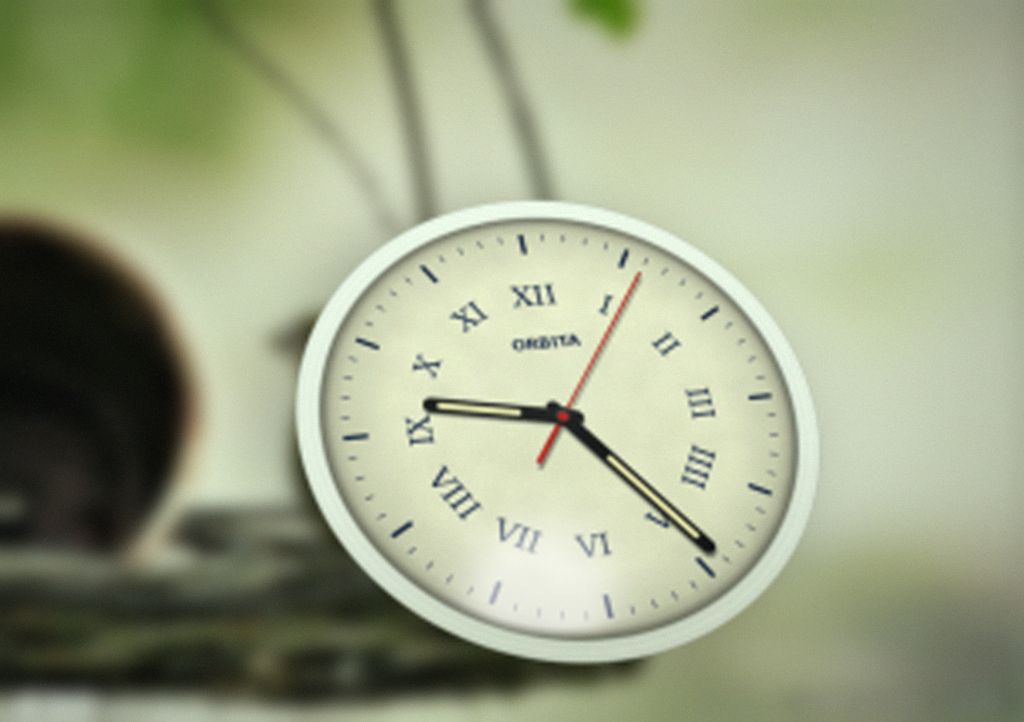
9:24:06
